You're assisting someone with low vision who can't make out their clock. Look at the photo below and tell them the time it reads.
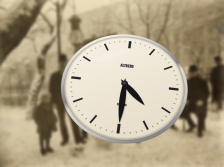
4:30
